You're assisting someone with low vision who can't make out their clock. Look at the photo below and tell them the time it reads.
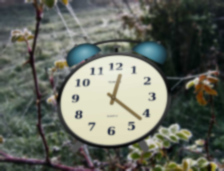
12:22
